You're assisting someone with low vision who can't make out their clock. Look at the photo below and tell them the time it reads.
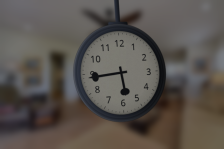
5:44
